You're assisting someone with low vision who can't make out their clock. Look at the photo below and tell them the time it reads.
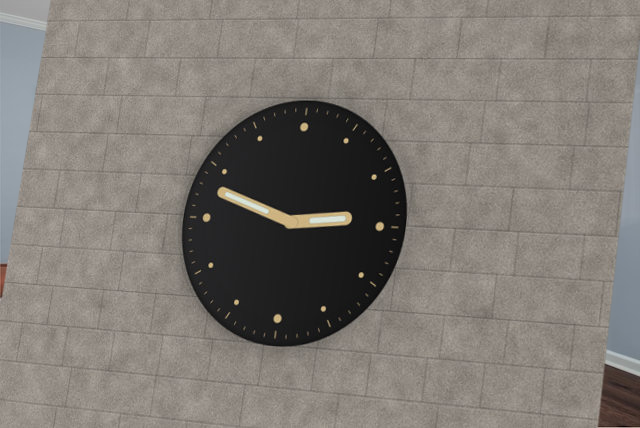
2:48
